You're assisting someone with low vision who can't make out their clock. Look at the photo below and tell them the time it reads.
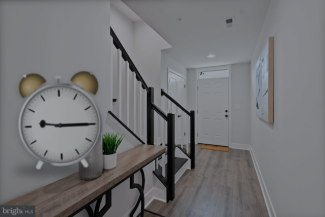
9:15
